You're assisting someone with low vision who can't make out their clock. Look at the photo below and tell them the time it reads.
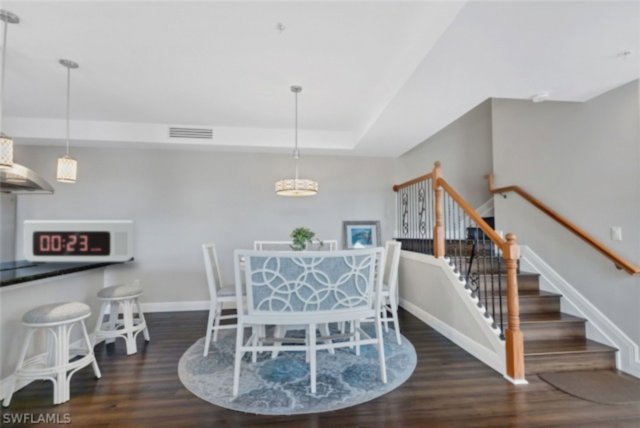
0:23
